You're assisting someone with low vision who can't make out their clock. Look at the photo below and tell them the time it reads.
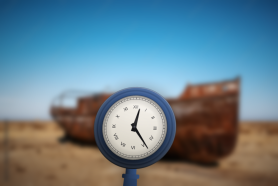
12:24
